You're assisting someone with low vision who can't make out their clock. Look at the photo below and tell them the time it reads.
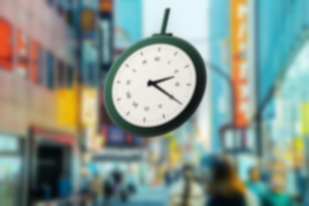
2:20
